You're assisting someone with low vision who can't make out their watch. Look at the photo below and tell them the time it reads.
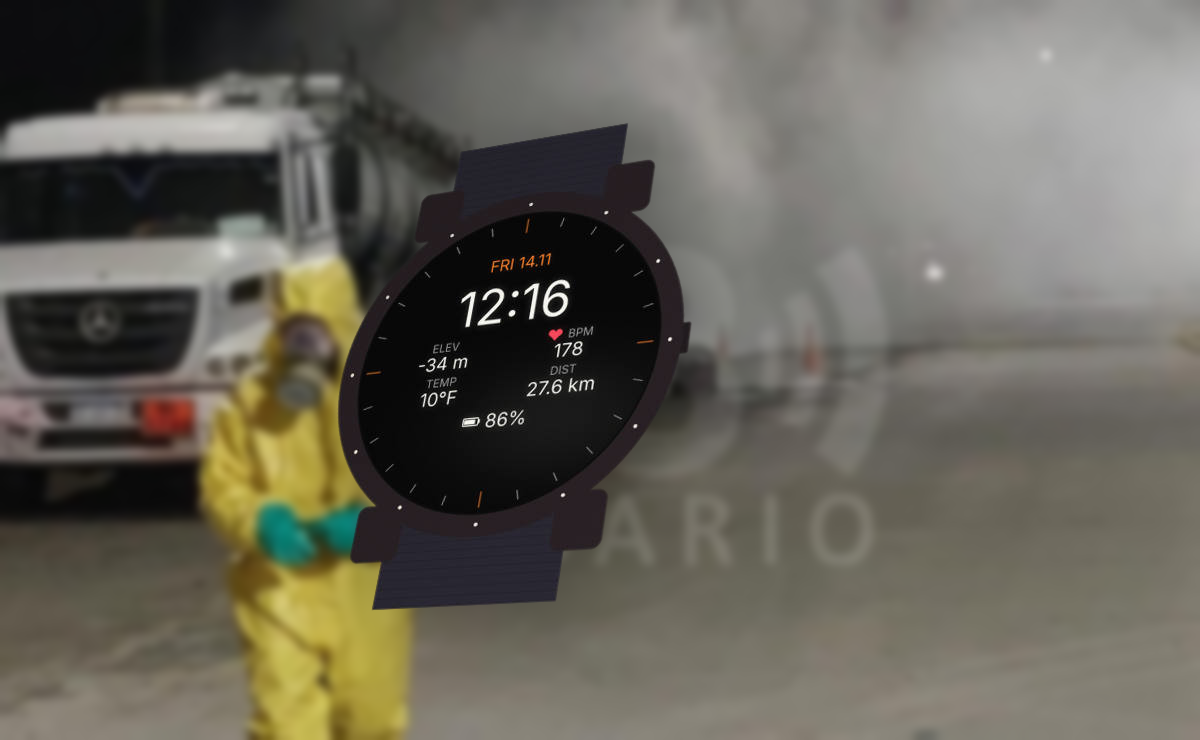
12:16
